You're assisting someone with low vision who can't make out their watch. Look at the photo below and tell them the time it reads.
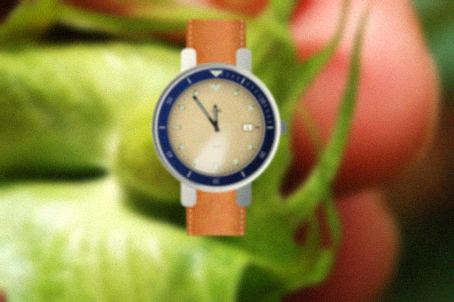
11:54
